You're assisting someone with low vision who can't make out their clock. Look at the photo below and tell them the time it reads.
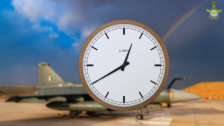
12:40
